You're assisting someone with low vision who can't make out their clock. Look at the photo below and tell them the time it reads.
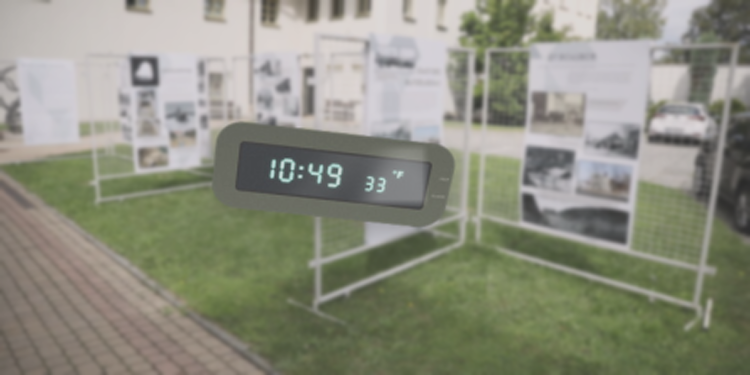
10:49
